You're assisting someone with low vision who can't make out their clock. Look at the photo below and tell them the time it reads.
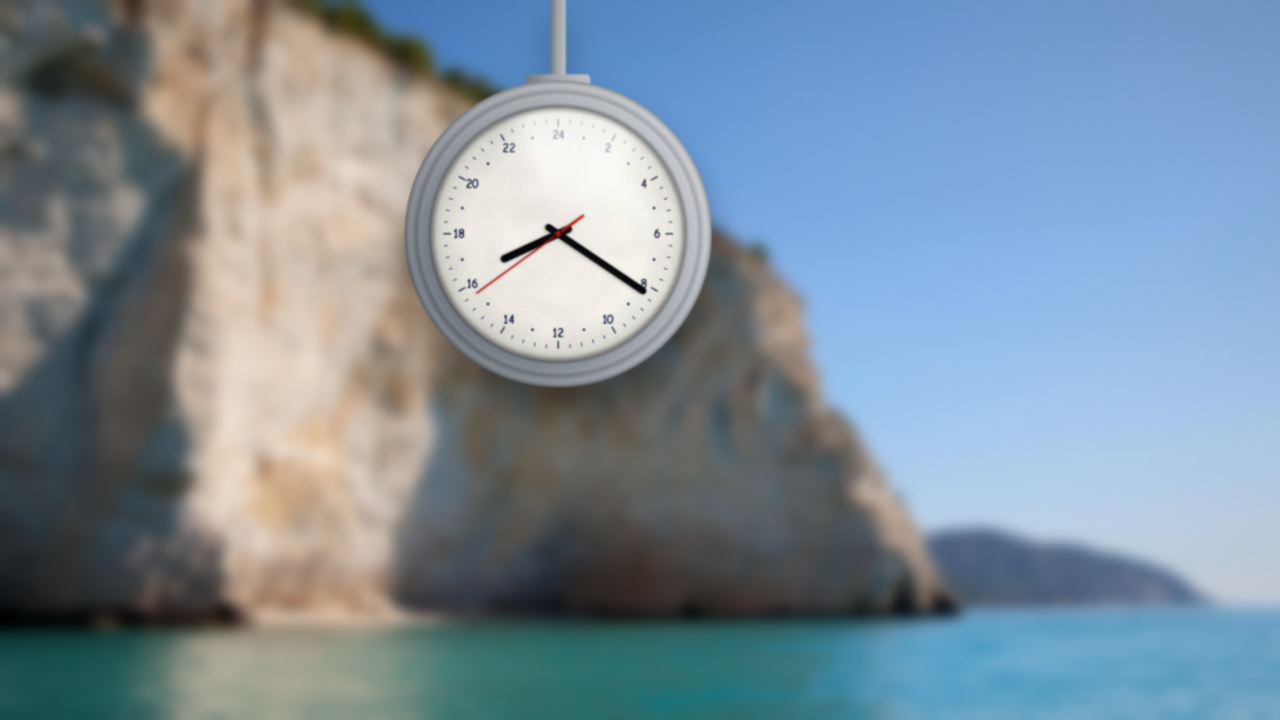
16:20:39
